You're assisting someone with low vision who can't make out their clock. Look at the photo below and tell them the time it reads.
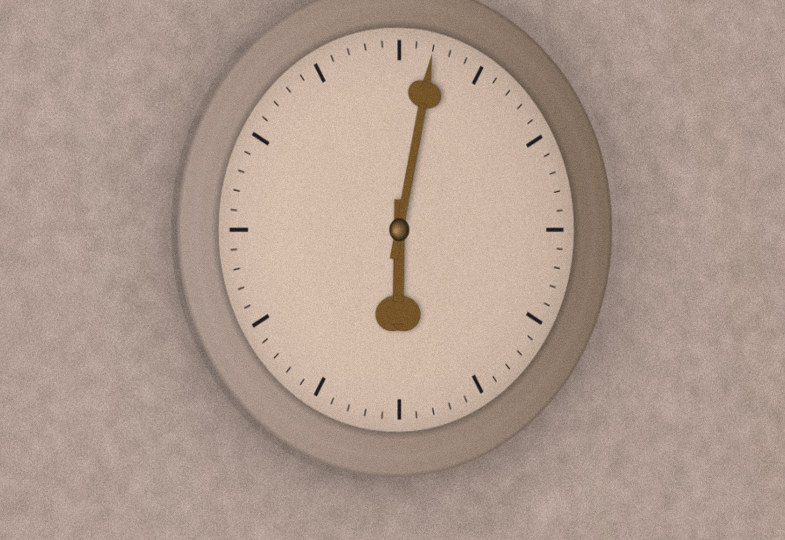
6:02
